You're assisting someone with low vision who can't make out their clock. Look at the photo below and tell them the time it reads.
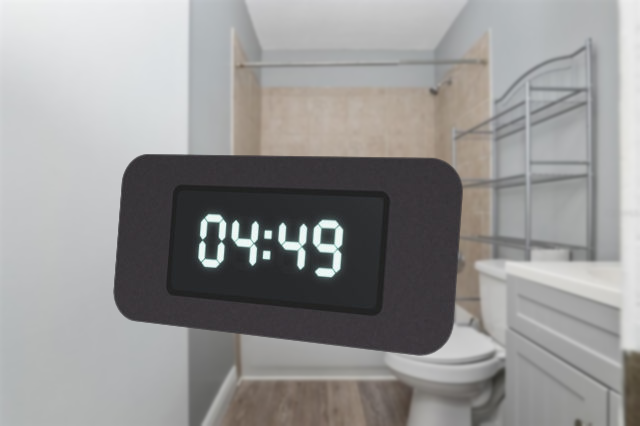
4:49
